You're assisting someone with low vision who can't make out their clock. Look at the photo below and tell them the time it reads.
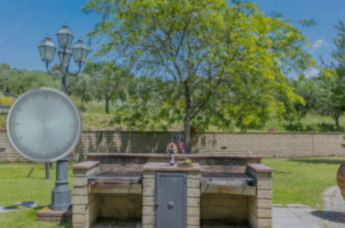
1:33
